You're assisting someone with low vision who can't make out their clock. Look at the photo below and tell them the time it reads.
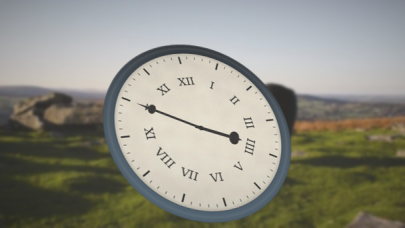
3:50
